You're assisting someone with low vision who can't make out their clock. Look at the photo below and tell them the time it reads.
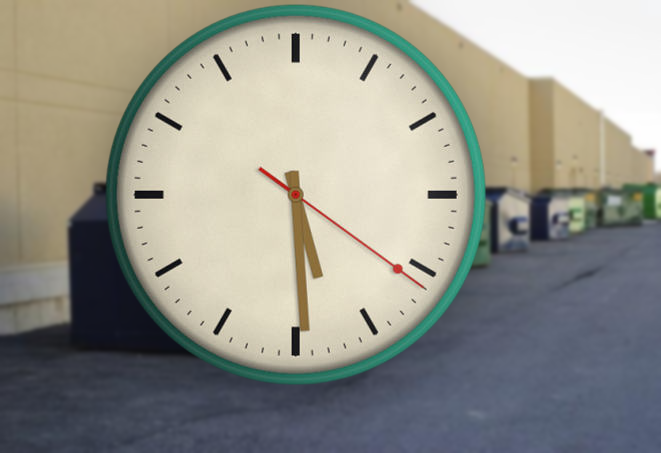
5:29:21
